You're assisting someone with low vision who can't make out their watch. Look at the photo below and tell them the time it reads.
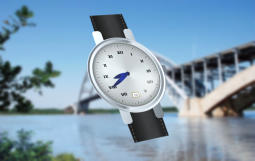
8:40
